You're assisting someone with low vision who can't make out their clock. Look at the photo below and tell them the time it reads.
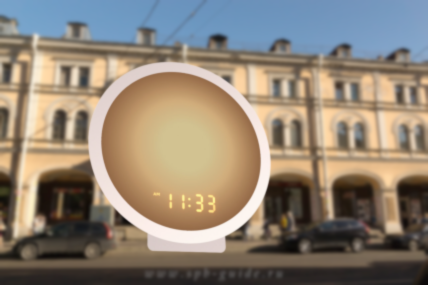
11:33
